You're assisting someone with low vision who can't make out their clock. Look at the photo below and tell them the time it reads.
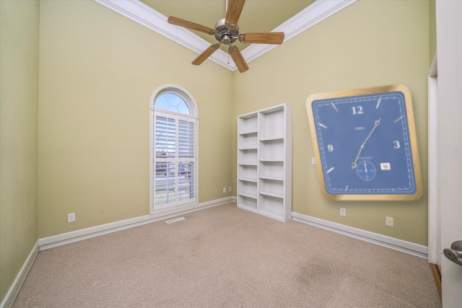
7:07
